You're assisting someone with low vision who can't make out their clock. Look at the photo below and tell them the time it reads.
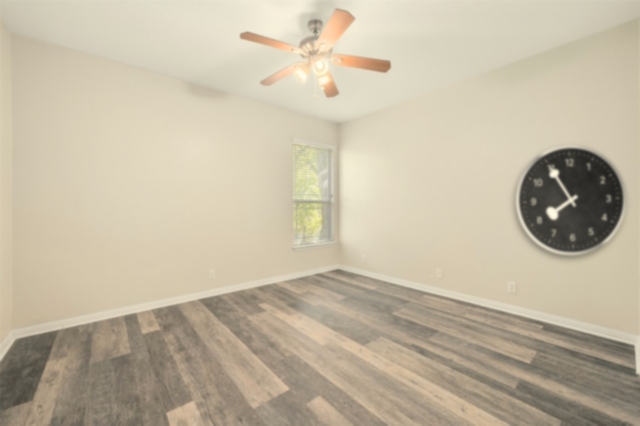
7:55
